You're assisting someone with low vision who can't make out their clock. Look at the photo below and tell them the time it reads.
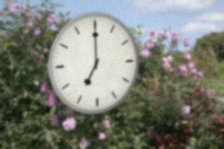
7:00
